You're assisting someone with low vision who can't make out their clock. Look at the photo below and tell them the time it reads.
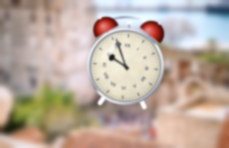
9:56
